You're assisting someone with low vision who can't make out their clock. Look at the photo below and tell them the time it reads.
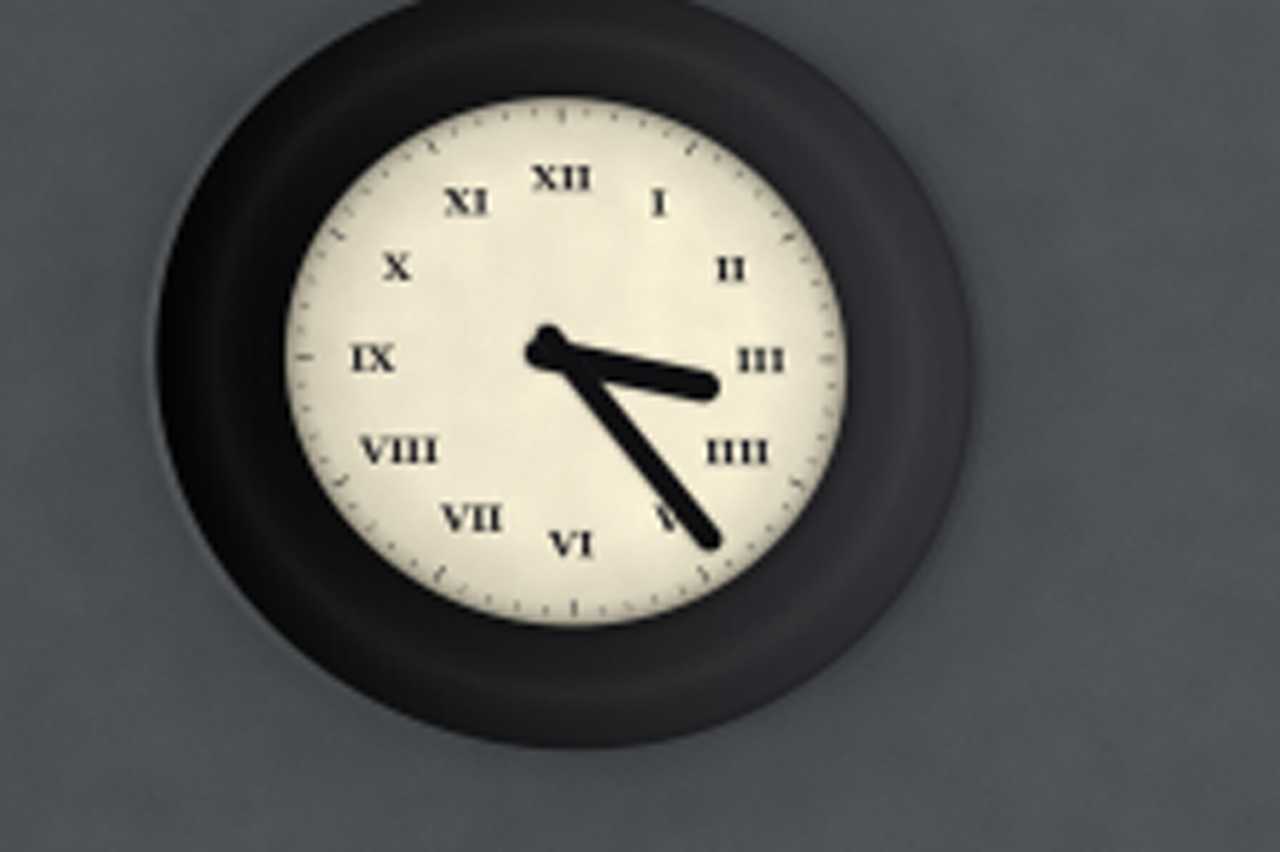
3:24
